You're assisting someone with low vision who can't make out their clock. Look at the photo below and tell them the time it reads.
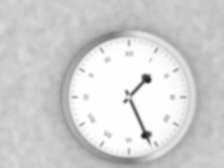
1:26
